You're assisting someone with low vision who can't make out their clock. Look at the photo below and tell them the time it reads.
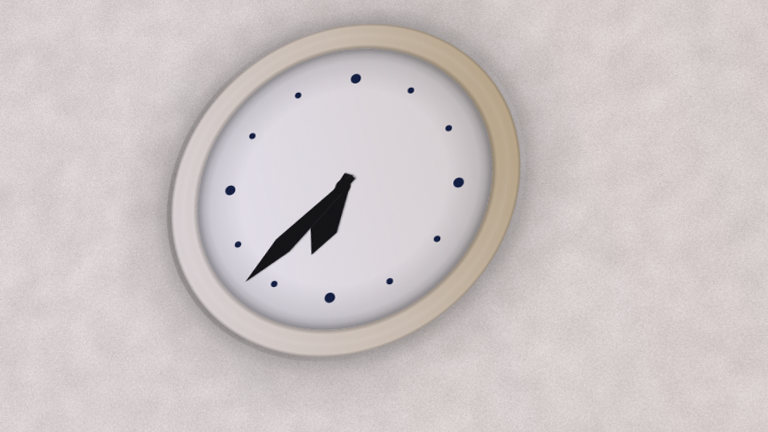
6:37
